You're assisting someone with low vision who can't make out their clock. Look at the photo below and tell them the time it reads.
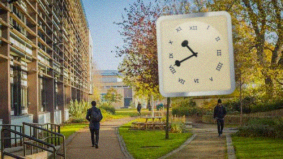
10:41
